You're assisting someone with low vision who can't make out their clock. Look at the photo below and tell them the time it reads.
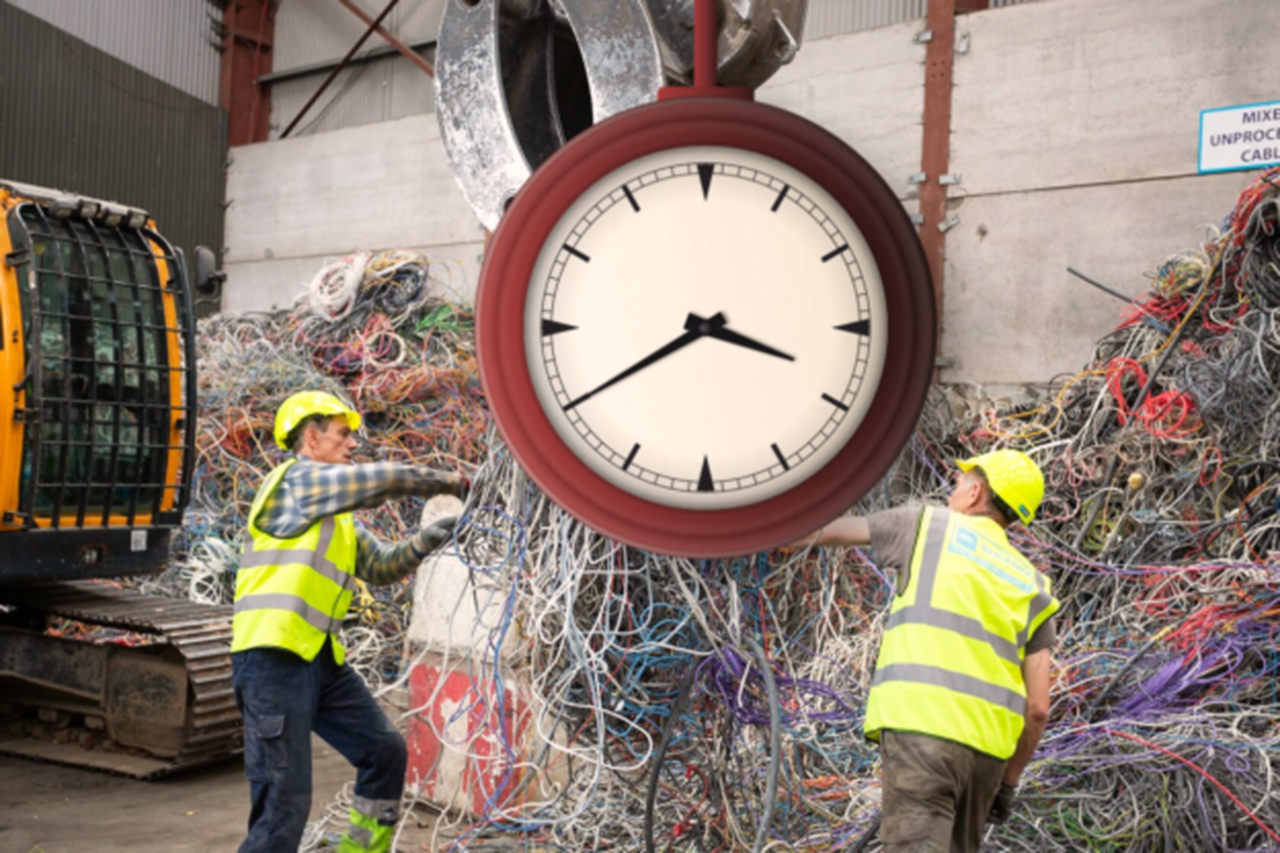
3:40
